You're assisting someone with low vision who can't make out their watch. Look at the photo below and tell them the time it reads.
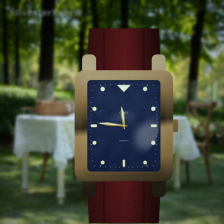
11:46
